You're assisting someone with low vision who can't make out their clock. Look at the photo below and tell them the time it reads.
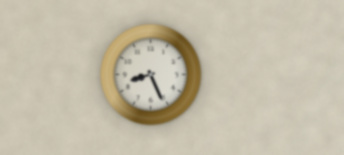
8:26
